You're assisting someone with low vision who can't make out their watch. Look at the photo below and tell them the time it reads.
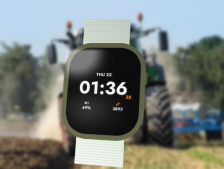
1:36
